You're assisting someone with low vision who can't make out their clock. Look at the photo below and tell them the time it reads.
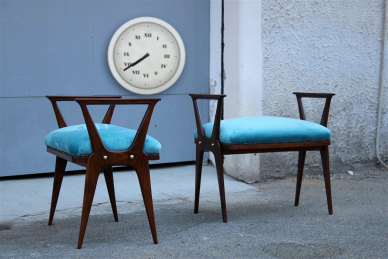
7:39
